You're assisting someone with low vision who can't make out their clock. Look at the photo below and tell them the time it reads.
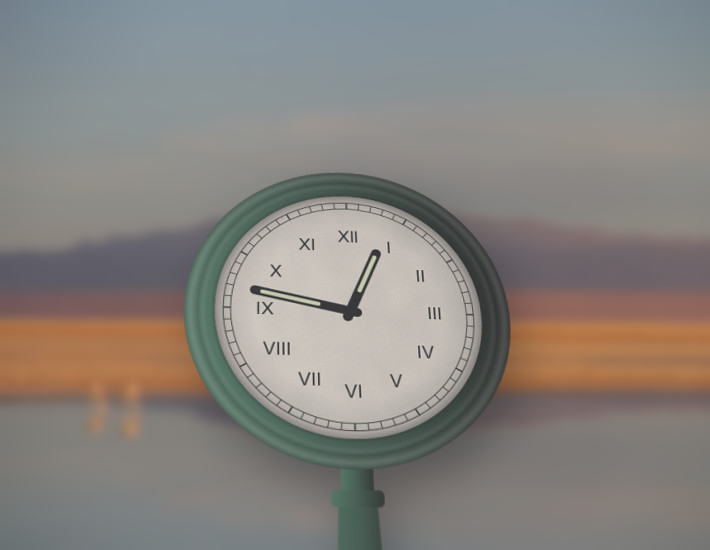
12:47
